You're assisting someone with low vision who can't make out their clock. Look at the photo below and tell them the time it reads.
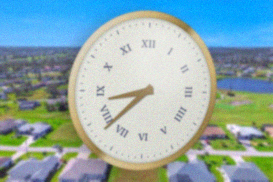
8:38
